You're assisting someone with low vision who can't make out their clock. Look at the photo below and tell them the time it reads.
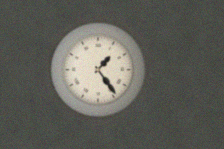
1:24
